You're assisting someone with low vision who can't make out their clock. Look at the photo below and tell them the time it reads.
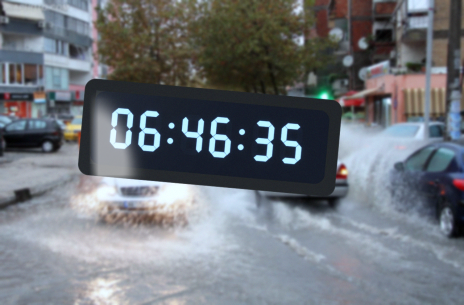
6:46:35
